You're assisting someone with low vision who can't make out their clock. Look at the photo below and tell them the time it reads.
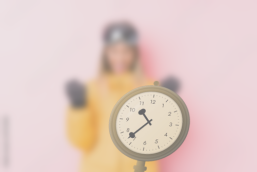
10:37
